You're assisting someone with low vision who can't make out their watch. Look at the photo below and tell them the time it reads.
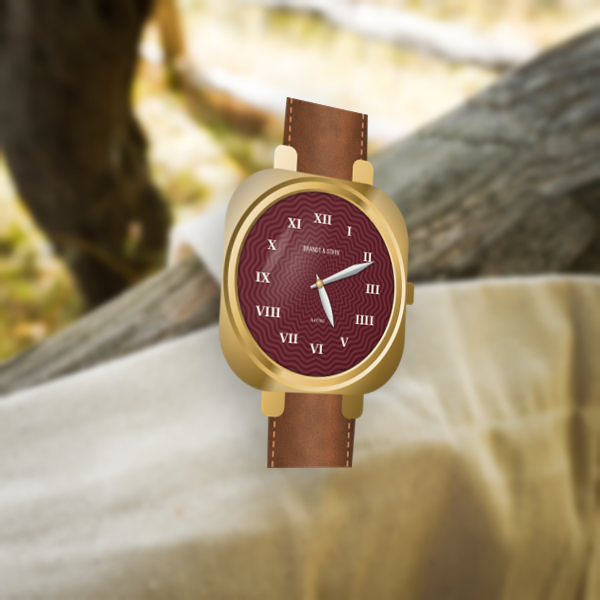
5:11
